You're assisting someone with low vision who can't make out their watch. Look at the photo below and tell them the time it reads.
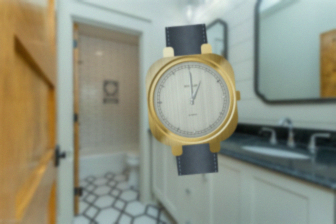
1:00
